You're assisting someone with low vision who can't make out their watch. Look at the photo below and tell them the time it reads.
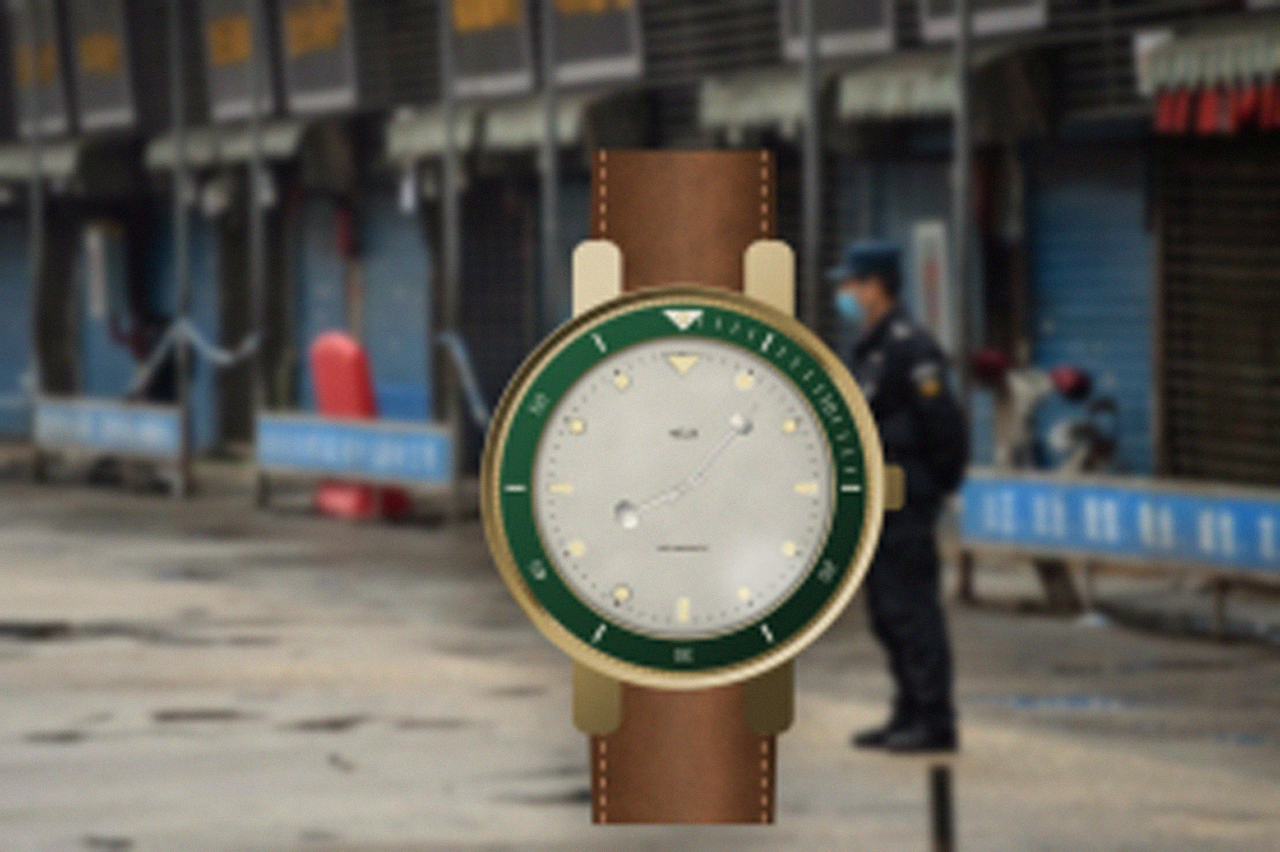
8:07
